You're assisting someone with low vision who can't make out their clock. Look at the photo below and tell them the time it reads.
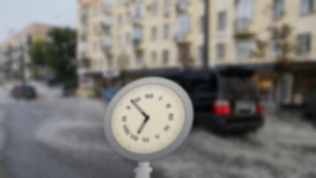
6:53
